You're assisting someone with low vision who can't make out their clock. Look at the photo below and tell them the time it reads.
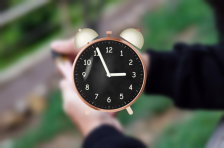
2:56
